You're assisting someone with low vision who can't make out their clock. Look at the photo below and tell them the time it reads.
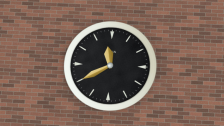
11:40
